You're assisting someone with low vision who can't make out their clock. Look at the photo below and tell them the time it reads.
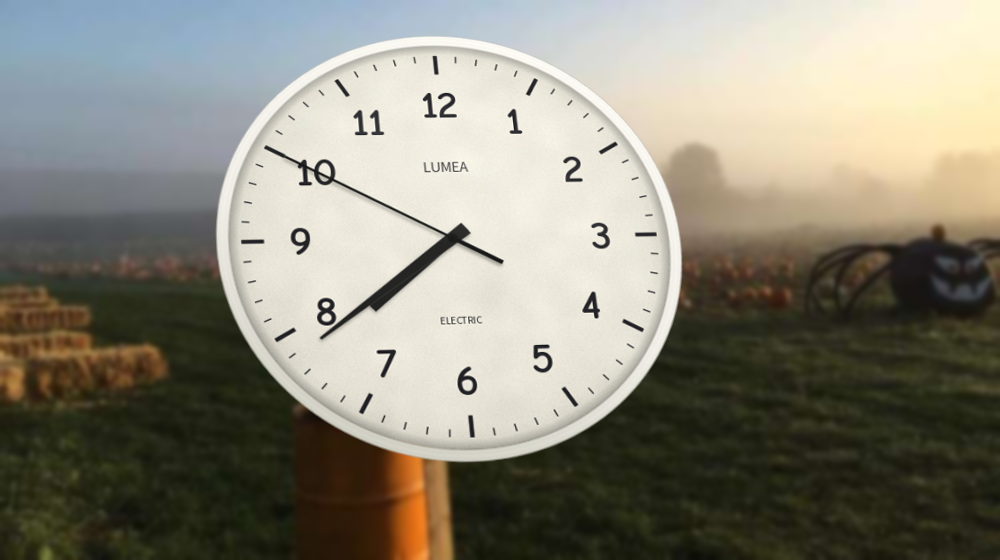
7:38:50
